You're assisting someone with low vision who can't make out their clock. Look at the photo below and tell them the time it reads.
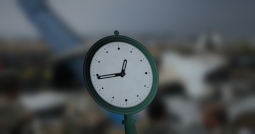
12:44
